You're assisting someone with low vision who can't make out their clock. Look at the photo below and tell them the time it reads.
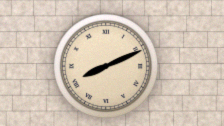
8:11
